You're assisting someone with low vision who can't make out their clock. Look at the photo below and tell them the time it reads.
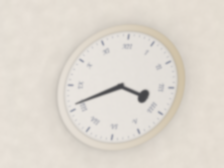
3:41
